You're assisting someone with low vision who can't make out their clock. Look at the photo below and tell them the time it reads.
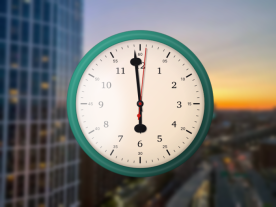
5:59:01
